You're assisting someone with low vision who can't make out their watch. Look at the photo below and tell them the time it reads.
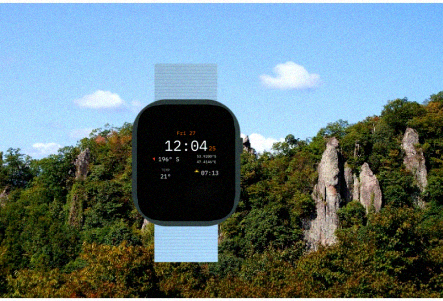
12:04
